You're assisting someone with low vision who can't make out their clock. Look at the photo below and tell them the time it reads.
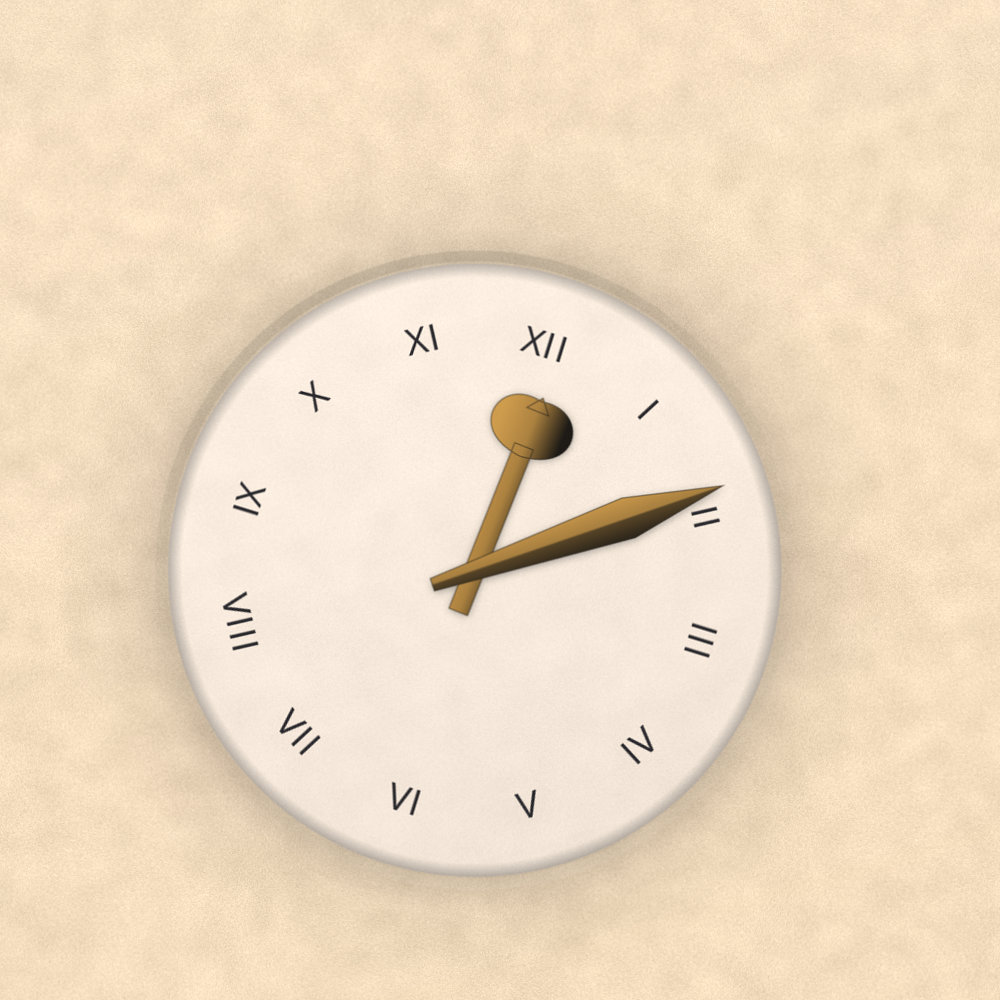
12:09
